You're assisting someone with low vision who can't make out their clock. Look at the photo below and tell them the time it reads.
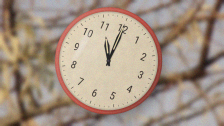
11:00
